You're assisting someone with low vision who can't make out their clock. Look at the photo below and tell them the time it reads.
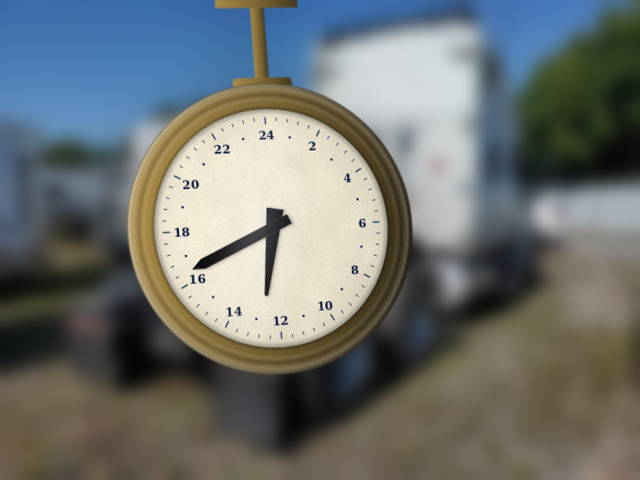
12:41
